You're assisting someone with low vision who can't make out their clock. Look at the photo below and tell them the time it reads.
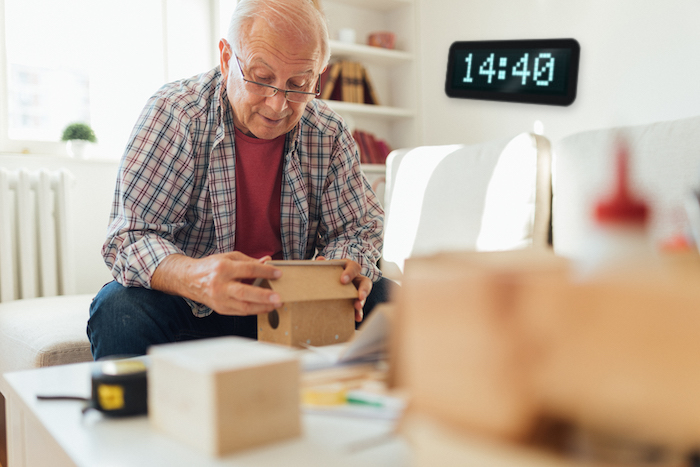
14:40
